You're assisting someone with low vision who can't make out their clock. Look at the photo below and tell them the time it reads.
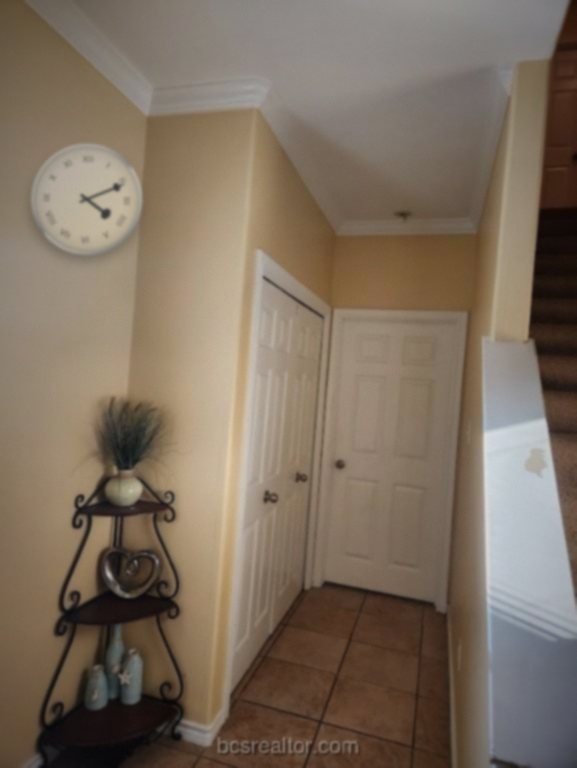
4:11
